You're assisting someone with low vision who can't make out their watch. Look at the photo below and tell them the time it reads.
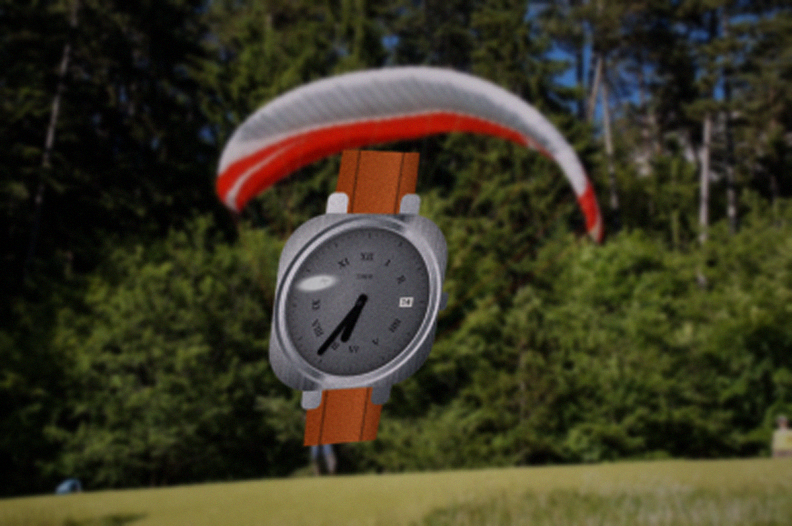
6:36
